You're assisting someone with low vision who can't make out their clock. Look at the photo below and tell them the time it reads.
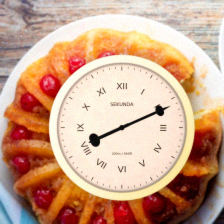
8:11
